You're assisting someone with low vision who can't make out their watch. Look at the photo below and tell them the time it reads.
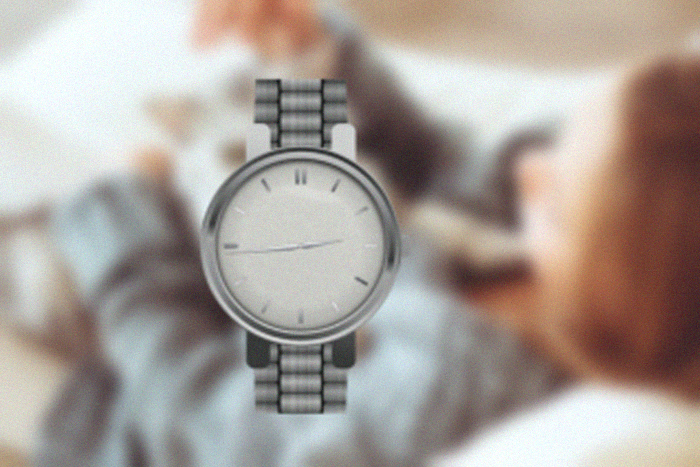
2:44
